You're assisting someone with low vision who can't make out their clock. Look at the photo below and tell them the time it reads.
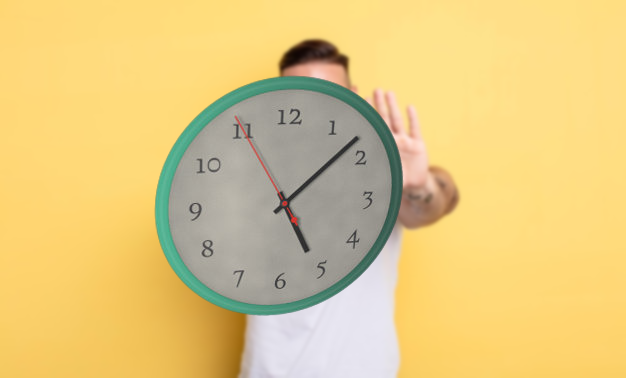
5:07:55
